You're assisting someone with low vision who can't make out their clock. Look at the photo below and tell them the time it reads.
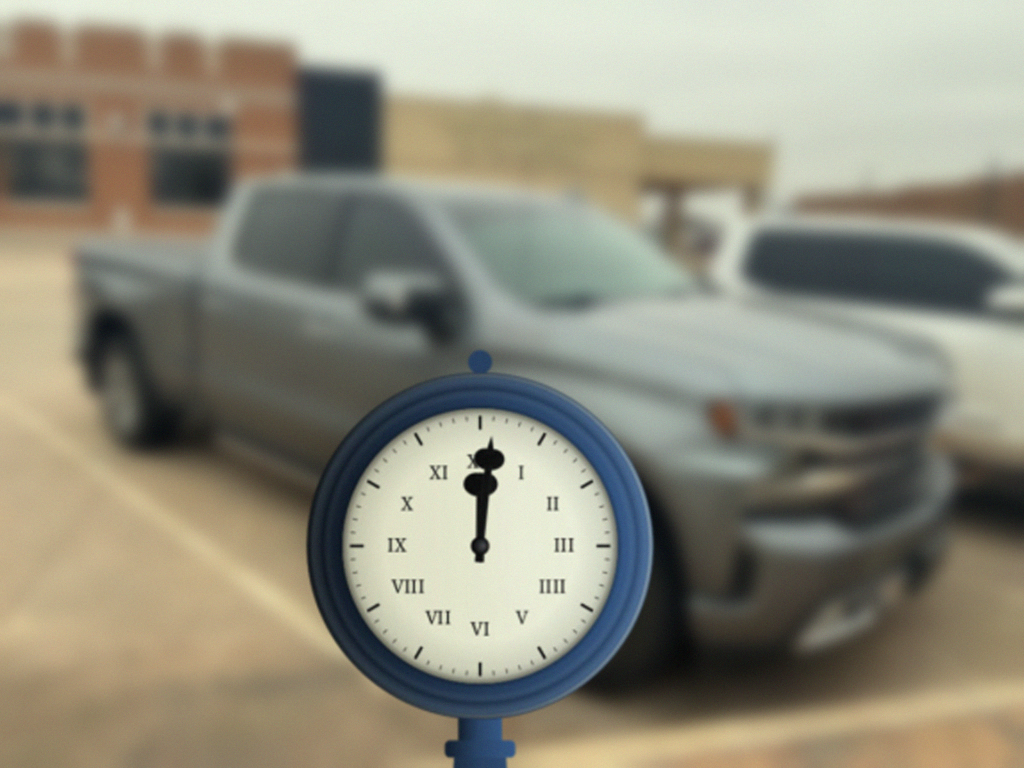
12:01
